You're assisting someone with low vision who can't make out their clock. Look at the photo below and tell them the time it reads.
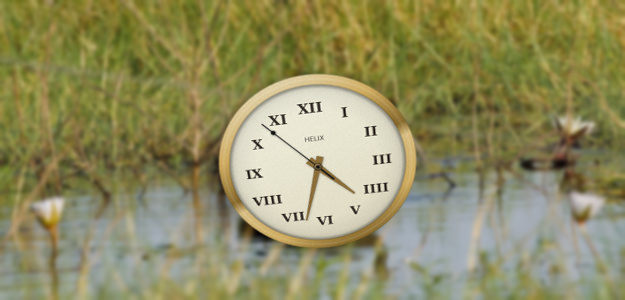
4:32:53
